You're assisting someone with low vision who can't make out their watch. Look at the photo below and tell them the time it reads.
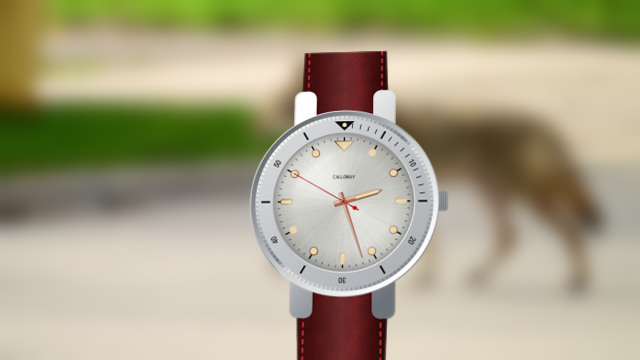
2:26:50
